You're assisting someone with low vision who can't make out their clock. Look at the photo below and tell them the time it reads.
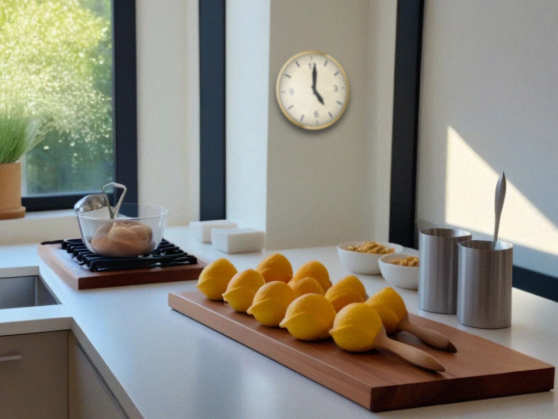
5:01
